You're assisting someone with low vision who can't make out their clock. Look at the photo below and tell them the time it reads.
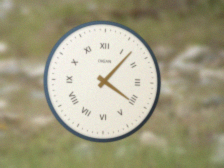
4:07
